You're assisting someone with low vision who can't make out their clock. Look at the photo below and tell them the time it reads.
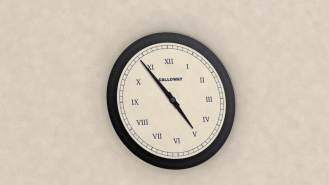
4:54
